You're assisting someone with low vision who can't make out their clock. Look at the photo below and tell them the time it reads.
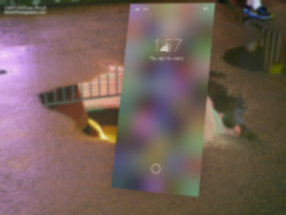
1:57
